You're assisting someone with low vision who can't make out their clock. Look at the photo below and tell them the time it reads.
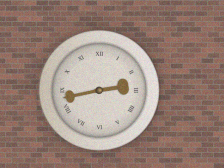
2:43
